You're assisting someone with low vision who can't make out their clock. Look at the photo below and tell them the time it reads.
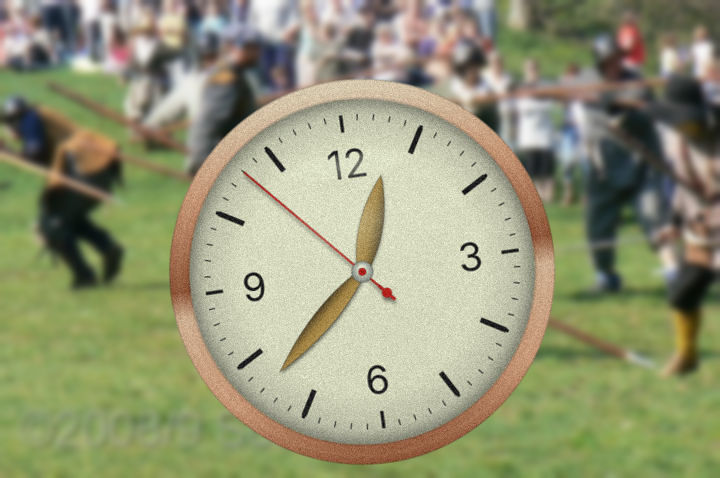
12:37:53
